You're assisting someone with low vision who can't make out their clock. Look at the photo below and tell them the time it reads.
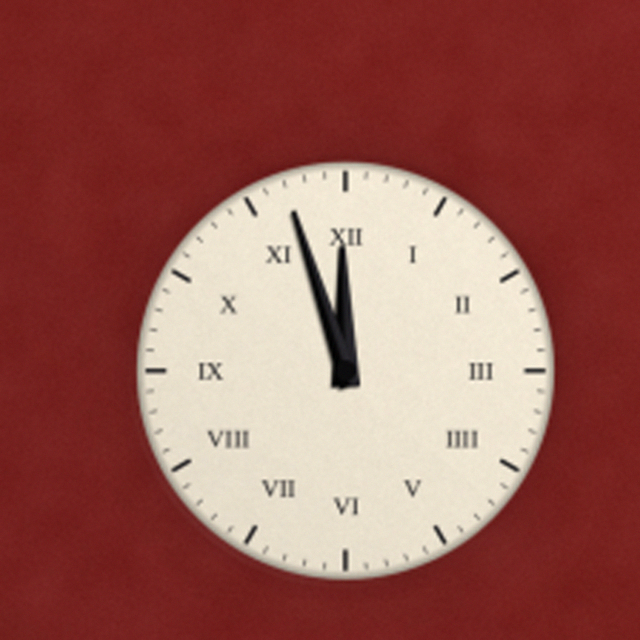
11:57
